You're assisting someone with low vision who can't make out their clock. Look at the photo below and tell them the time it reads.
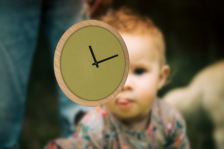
11:12
